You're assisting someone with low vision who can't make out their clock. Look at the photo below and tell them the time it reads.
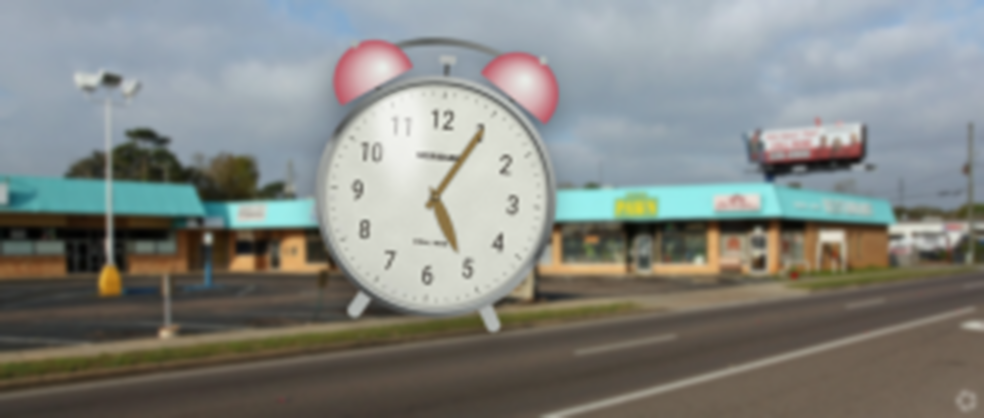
5:05
